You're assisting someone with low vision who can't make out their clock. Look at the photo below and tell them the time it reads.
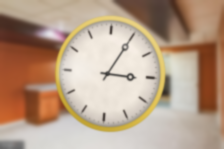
3:05
